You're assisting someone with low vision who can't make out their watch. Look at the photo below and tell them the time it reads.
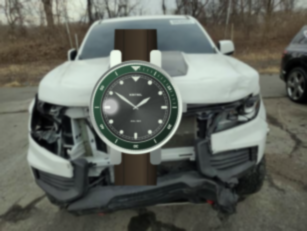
1:51
